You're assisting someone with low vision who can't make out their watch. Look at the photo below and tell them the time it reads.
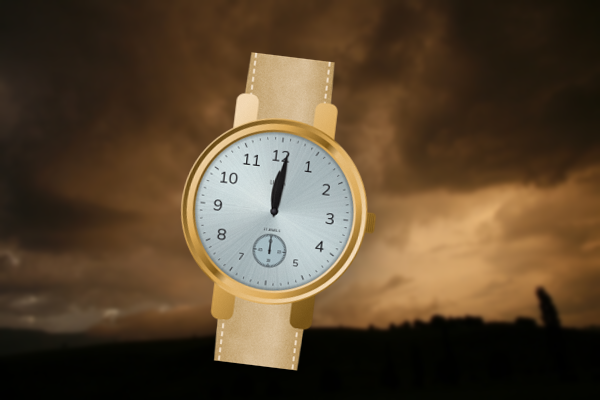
12:01
